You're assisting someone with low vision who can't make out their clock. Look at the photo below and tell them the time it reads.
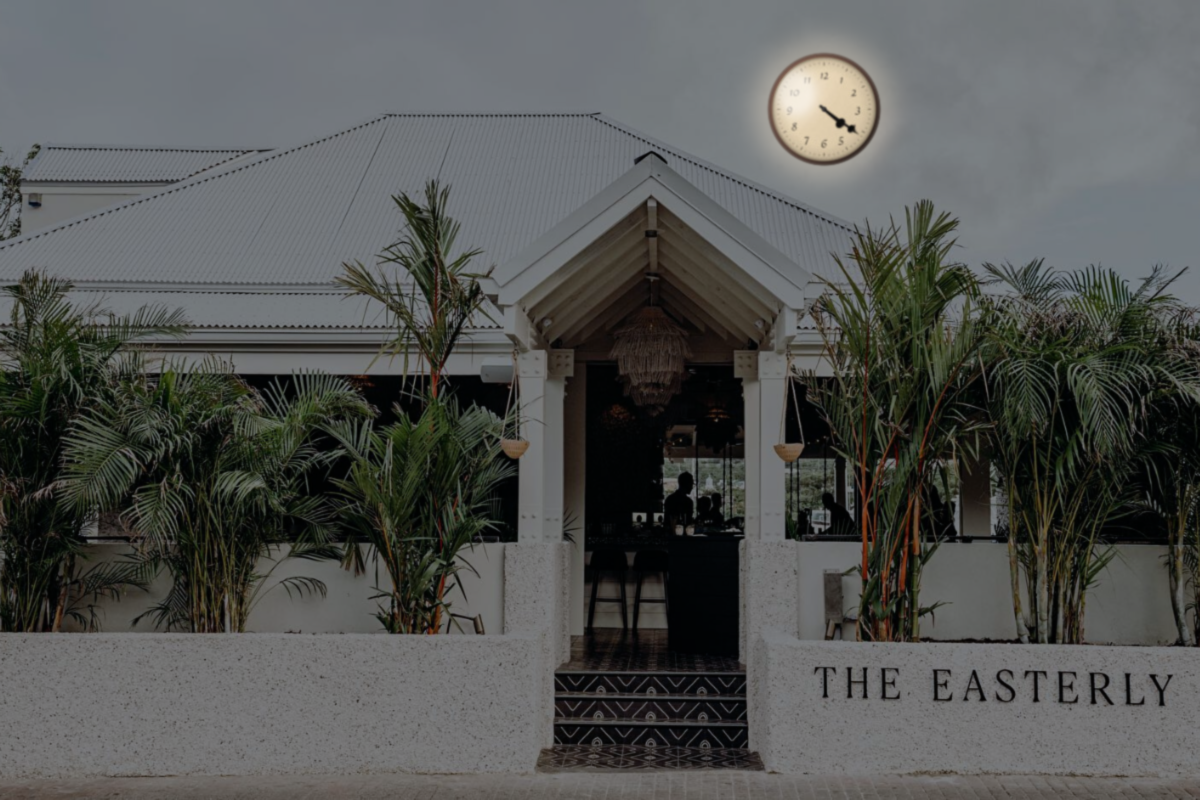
4:21
